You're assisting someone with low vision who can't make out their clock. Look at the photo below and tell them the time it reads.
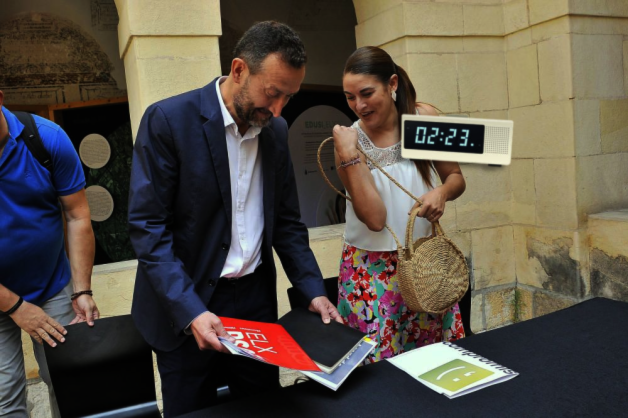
2:23
